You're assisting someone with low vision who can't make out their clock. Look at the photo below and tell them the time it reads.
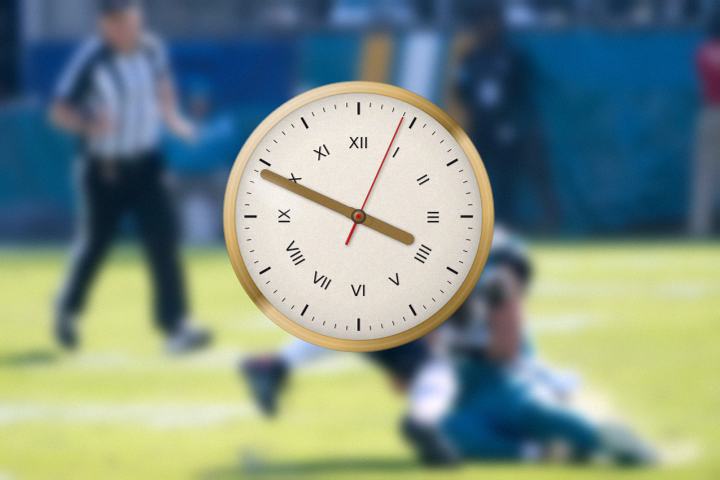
3:49:04
